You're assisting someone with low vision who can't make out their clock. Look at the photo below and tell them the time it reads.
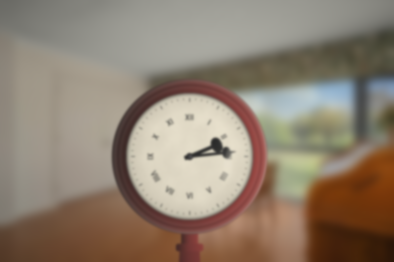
2:14
